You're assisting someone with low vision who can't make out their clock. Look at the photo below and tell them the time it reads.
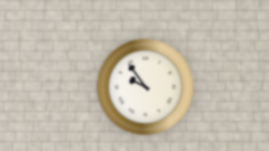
9:54
